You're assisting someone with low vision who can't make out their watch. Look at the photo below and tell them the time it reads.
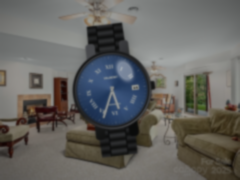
5:34
